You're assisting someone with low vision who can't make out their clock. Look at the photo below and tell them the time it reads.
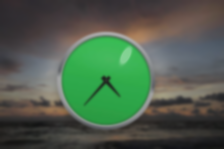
4:37
